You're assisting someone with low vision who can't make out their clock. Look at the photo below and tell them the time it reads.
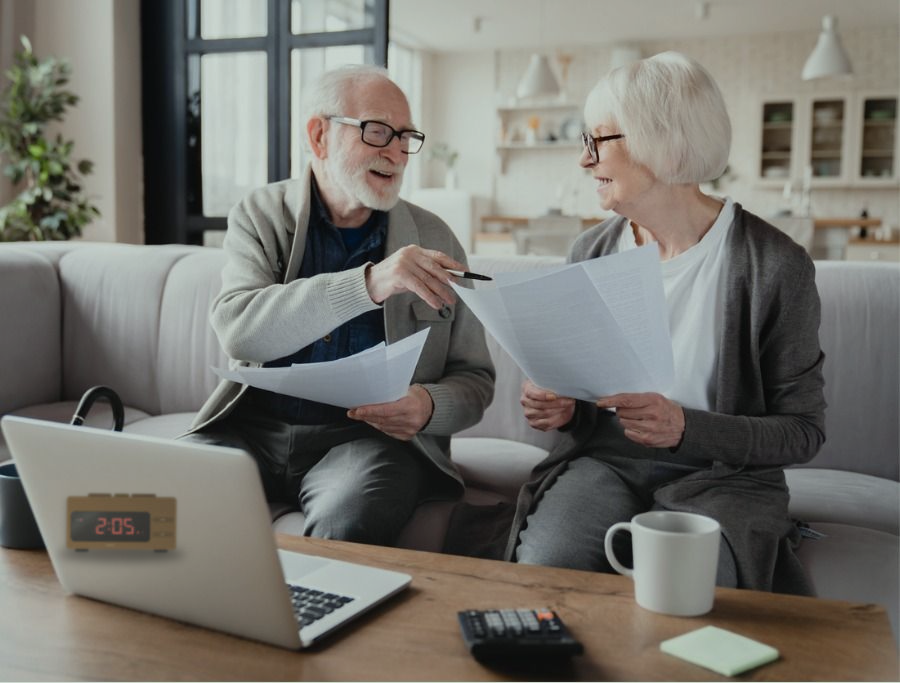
2:05
